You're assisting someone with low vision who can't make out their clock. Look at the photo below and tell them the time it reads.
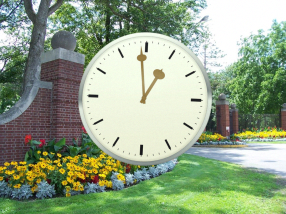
12:59
